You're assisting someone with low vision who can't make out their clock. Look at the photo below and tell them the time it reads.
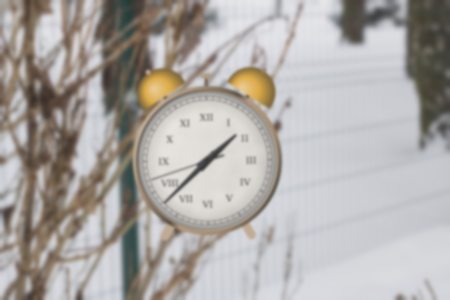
1:37:42
